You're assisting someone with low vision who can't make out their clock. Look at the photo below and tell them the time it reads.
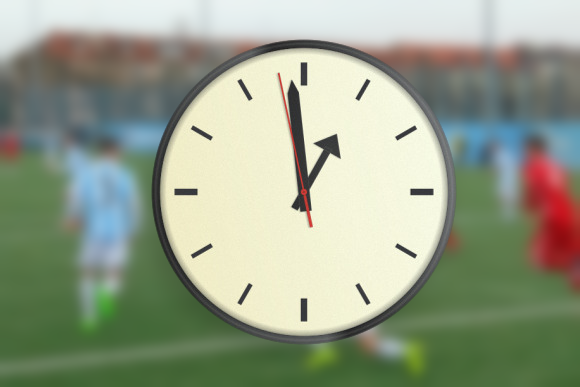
12:58:58
